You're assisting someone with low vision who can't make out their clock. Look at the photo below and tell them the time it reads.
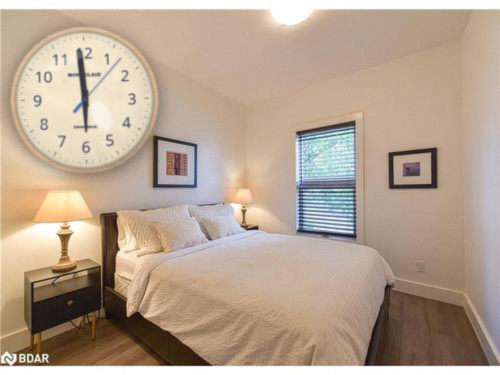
5:59:07
